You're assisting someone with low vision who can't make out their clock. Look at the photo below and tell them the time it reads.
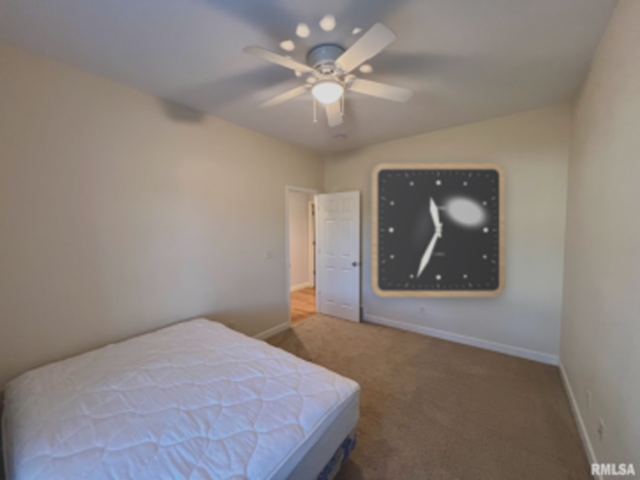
11:34
